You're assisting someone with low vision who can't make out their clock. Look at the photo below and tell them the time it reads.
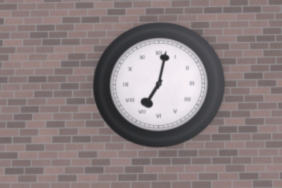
7:02
